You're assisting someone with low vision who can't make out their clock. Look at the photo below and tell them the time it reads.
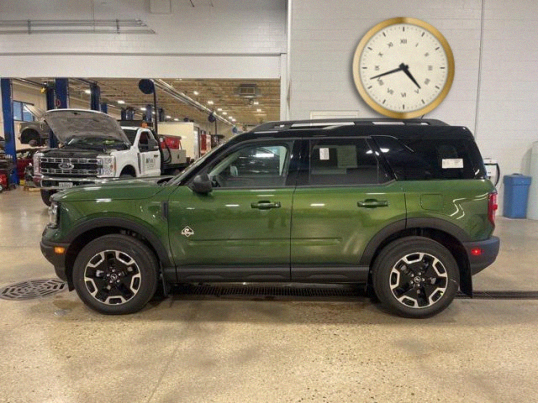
4:42
